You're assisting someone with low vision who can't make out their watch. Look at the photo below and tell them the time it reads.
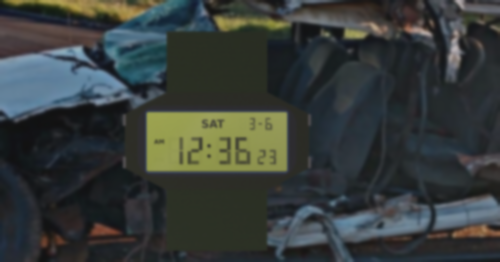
12:36:23
